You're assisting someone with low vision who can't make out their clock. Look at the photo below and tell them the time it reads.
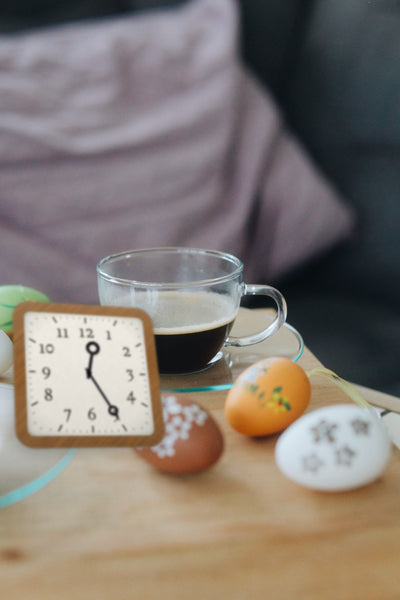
12:25
